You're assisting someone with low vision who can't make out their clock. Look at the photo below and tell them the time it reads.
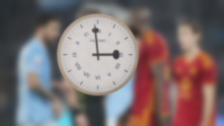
2:59
